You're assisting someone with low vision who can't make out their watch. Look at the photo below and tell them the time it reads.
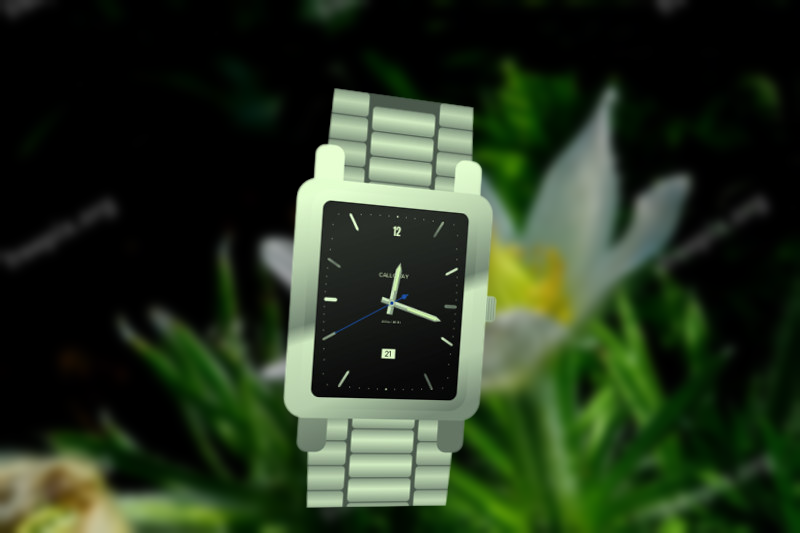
12:17:40
